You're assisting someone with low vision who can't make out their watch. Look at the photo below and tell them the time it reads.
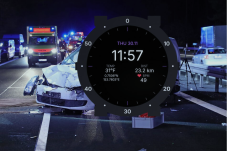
11:57
